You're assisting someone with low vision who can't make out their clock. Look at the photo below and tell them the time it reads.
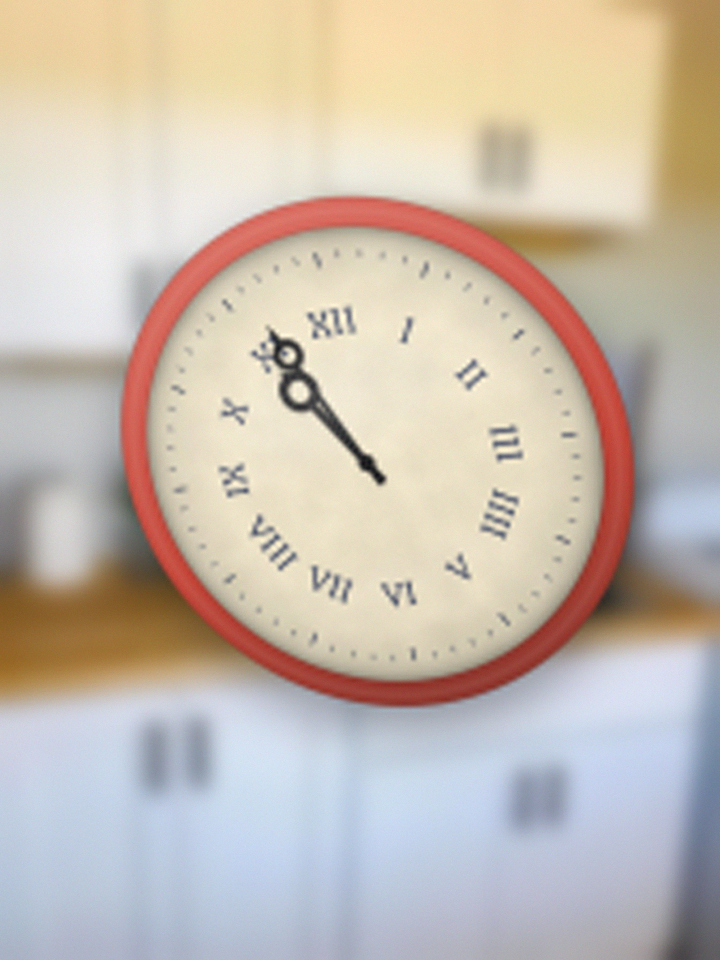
10:56
